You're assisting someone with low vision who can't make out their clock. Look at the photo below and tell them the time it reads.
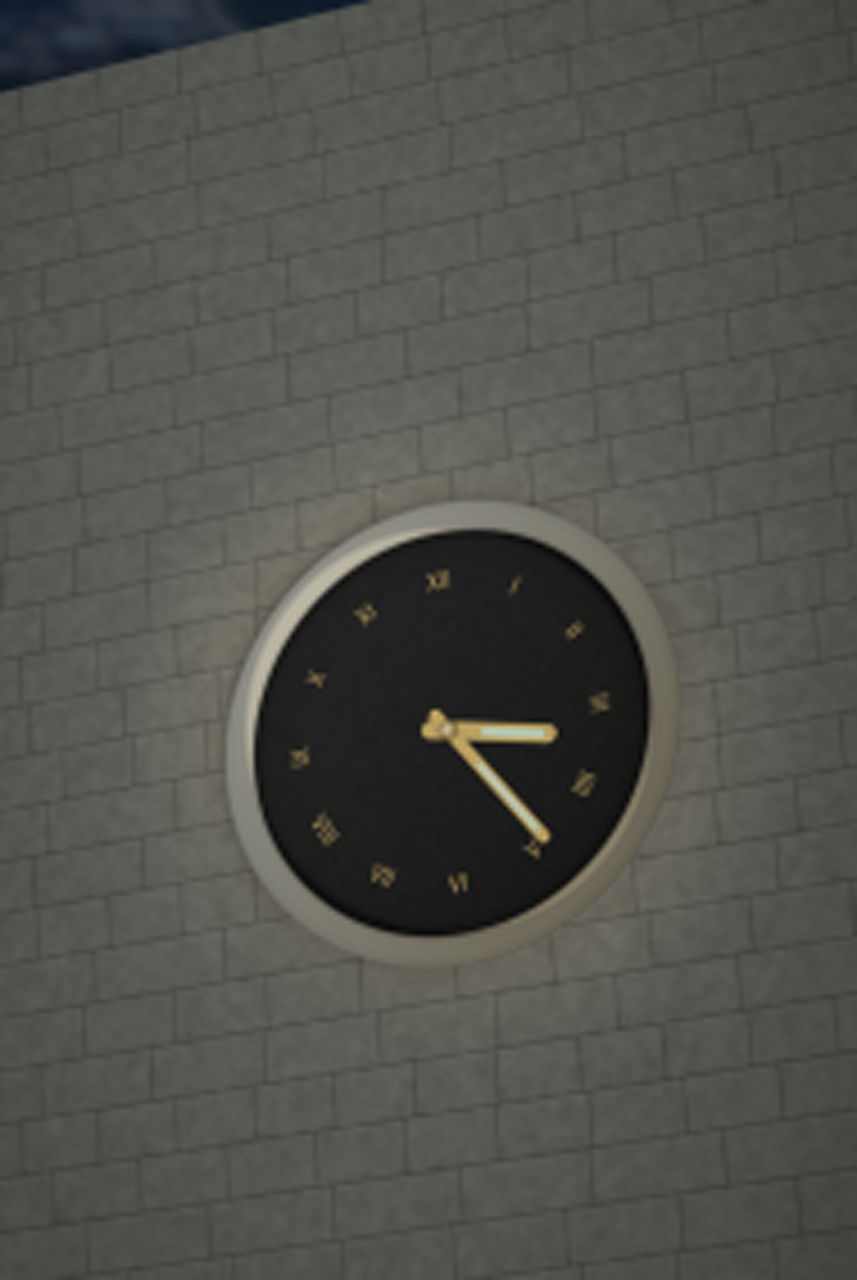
3:24
